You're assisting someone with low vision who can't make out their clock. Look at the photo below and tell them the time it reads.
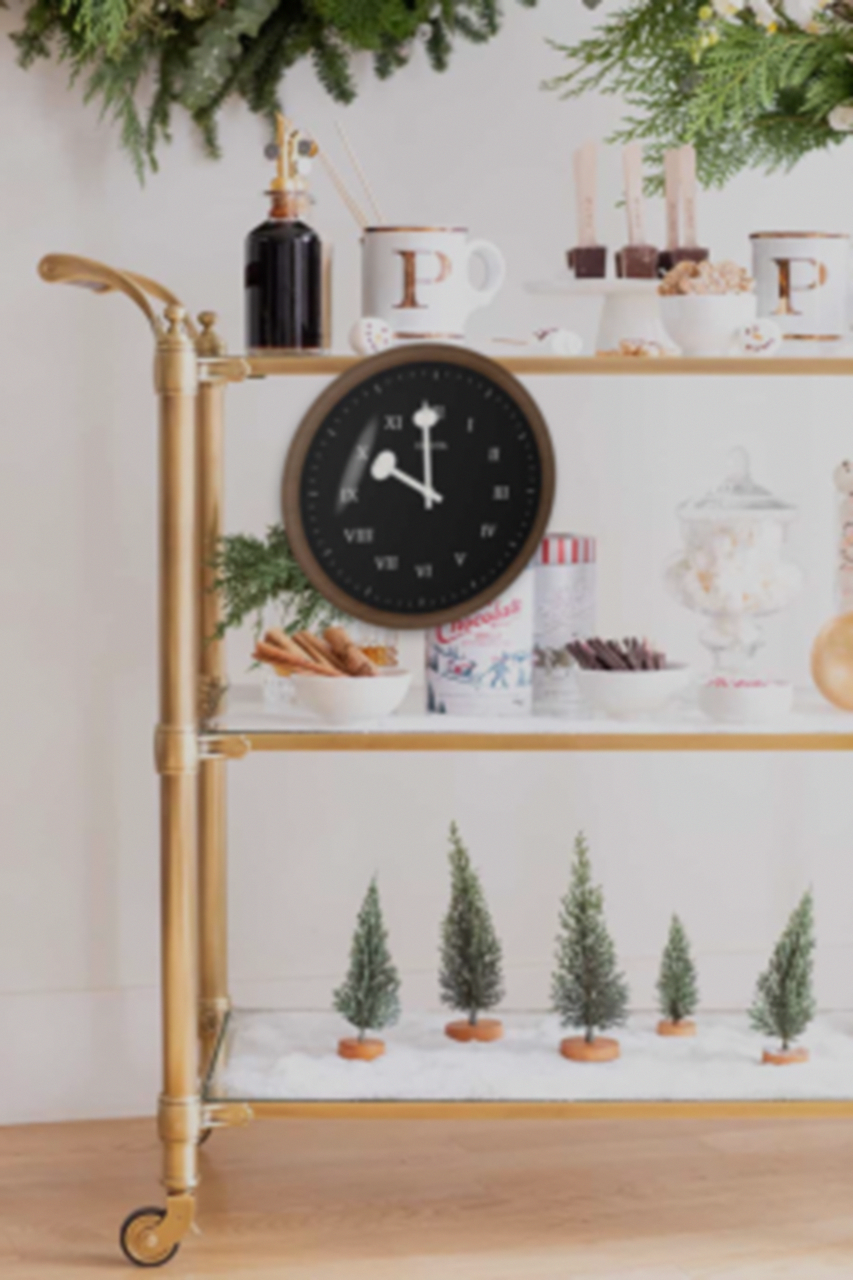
9:59
